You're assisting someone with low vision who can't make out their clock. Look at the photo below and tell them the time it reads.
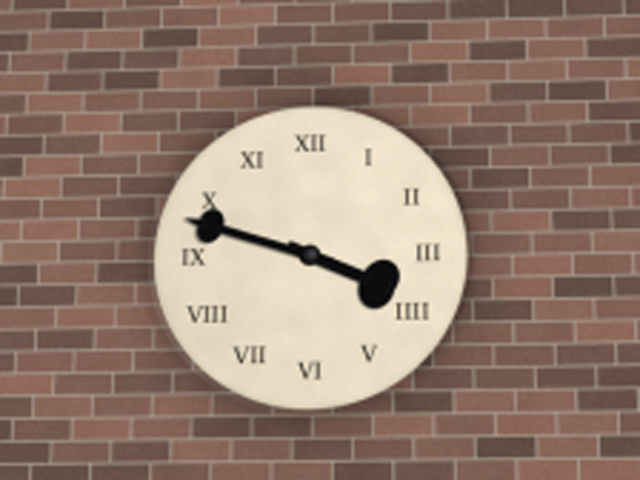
3:48
